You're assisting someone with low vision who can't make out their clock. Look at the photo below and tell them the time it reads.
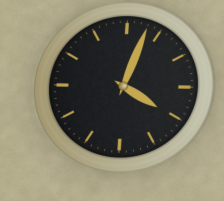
4:03
